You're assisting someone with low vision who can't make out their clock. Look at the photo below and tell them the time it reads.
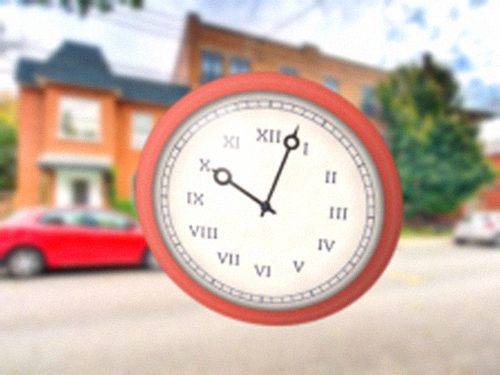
10:03
